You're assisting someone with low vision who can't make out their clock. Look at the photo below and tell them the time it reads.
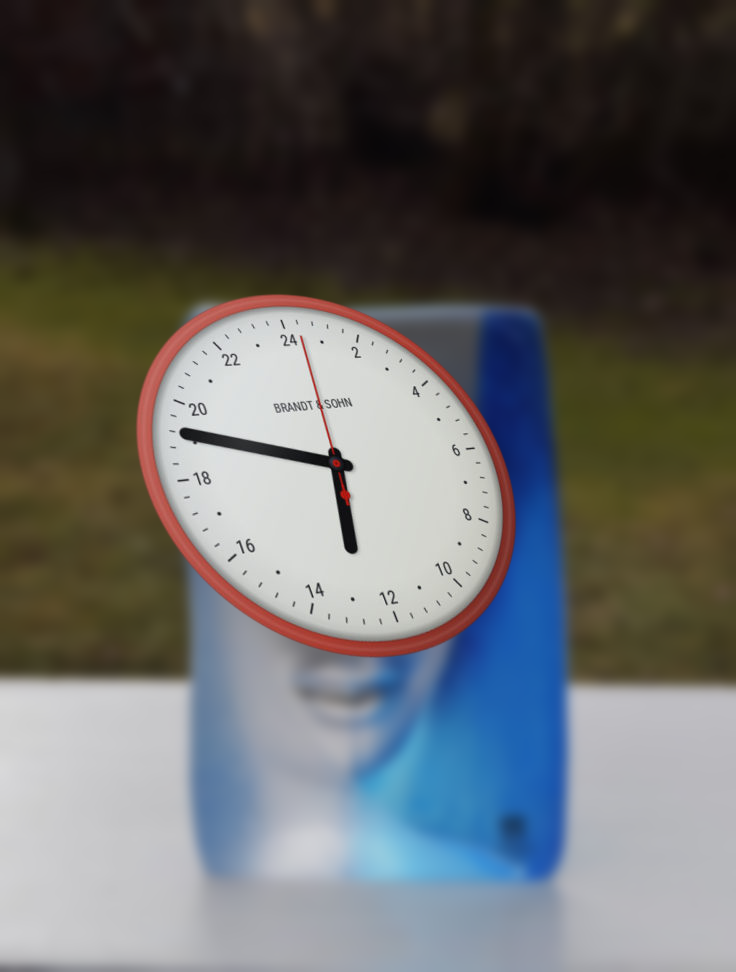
12:48:01
